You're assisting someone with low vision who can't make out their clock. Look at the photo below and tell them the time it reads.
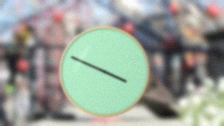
3:49
